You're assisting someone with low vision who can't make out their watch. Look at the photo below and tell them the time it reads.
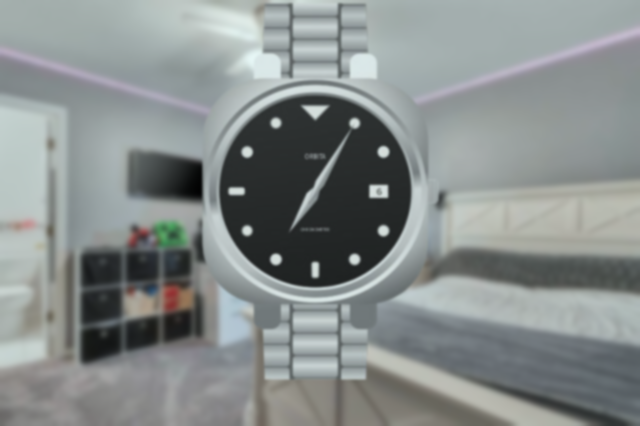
7:05
